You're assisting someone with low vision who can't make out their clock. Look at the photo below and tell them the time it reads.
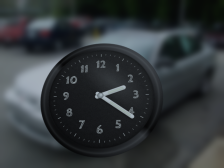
2:21
